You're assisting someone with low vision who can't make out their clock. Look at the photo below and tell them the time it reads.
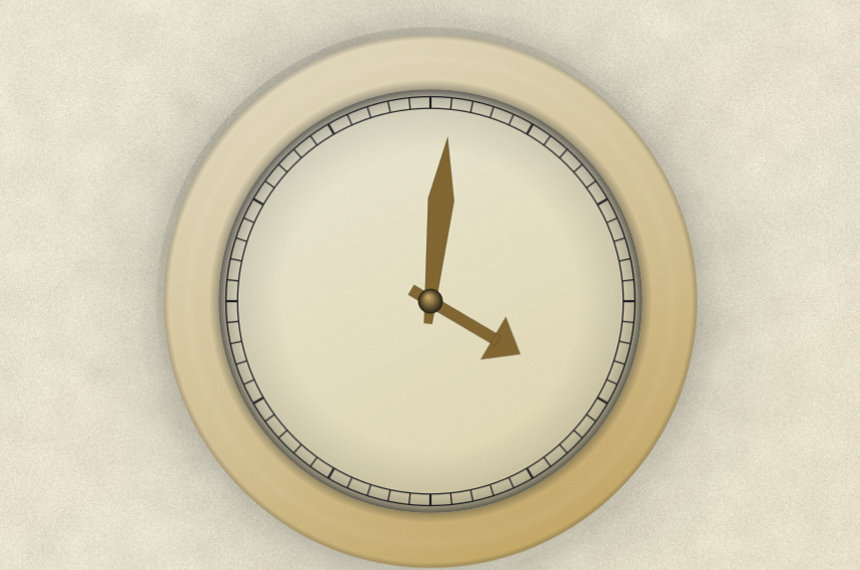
4:01
